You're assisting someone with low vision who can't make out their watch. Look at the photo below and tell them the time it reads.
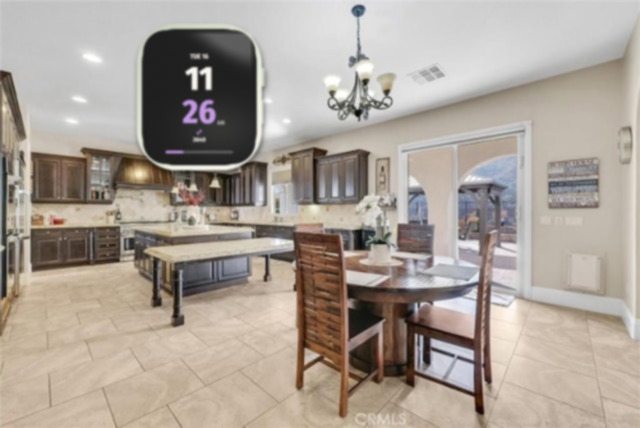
11:26
